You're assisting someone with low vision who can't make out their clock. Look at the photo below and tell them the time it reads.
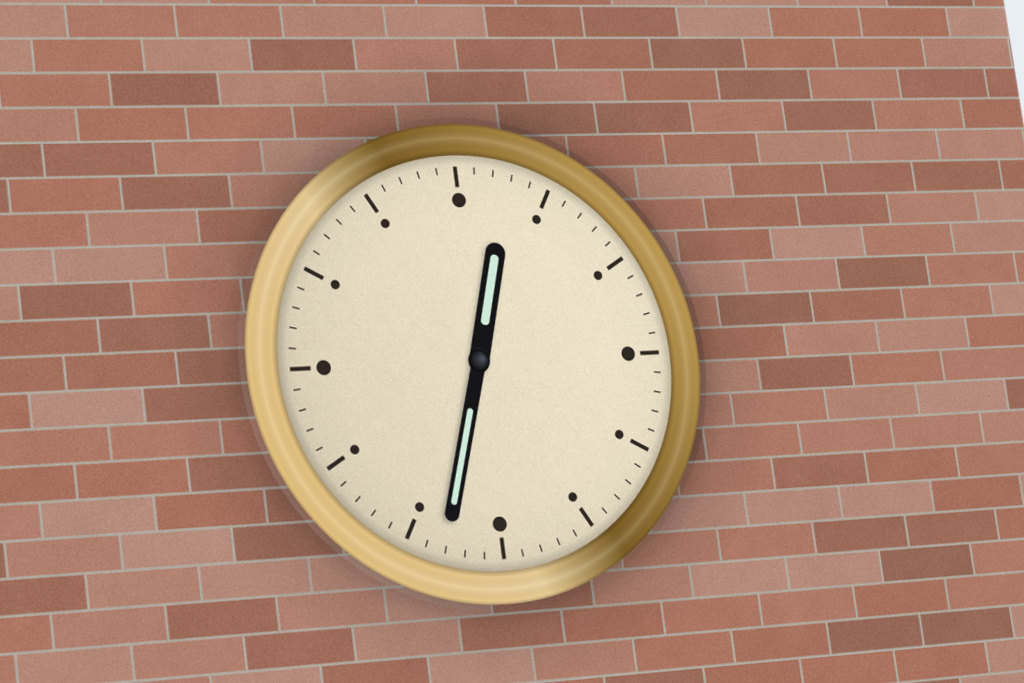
12:33
